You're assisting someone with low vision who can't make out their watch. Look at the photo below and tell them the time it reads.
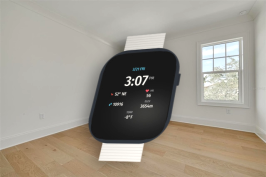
3:07
